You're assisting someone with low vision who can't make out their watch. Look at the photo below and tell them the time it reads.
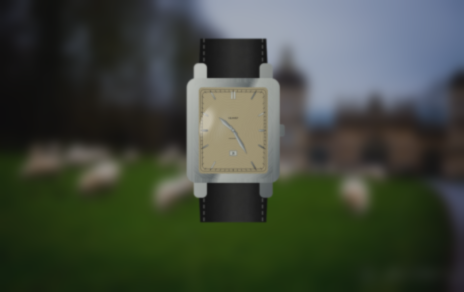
10:25
